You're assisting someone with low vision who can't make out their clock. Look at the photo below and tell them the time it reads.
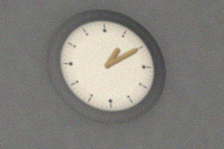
1:10
